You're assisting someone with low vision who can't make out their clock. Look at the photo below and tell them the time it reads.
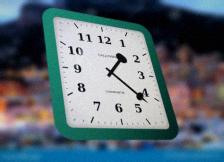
1:22
